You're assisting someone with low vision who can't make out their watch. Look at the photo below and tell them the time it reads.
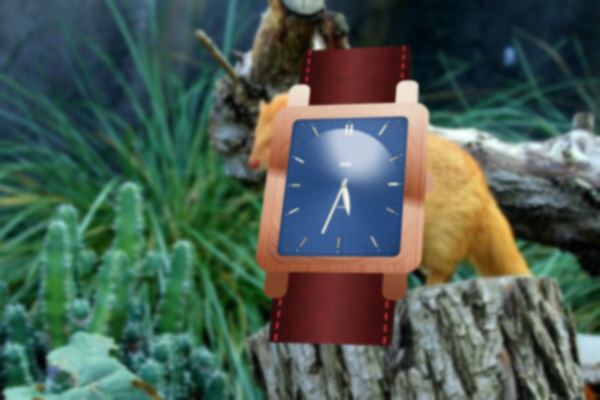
5:33
